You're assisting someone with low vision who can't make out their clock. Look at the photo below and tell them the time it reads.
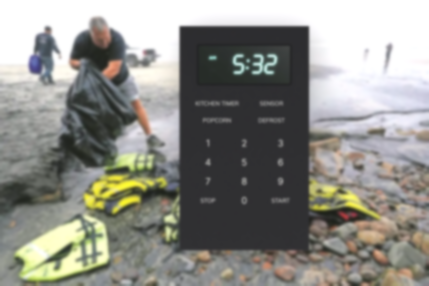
5:32
